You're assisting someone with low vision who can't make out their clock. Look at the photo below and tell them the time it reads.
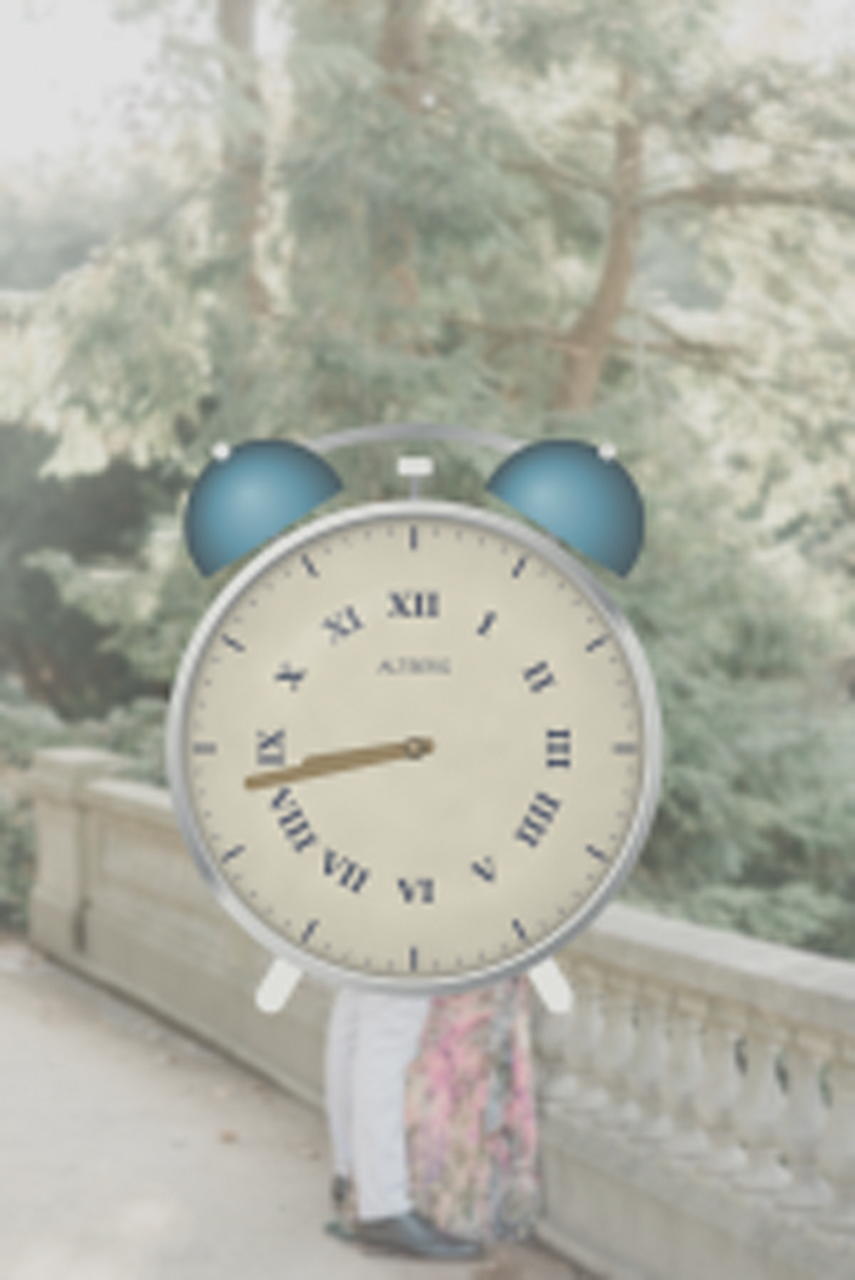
8:43
